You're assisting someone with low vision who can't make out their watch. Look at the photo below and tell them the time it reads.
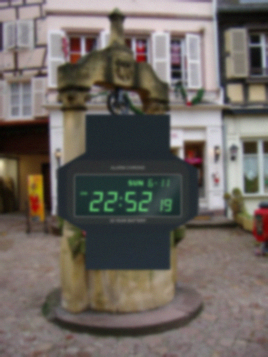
22:52:19
